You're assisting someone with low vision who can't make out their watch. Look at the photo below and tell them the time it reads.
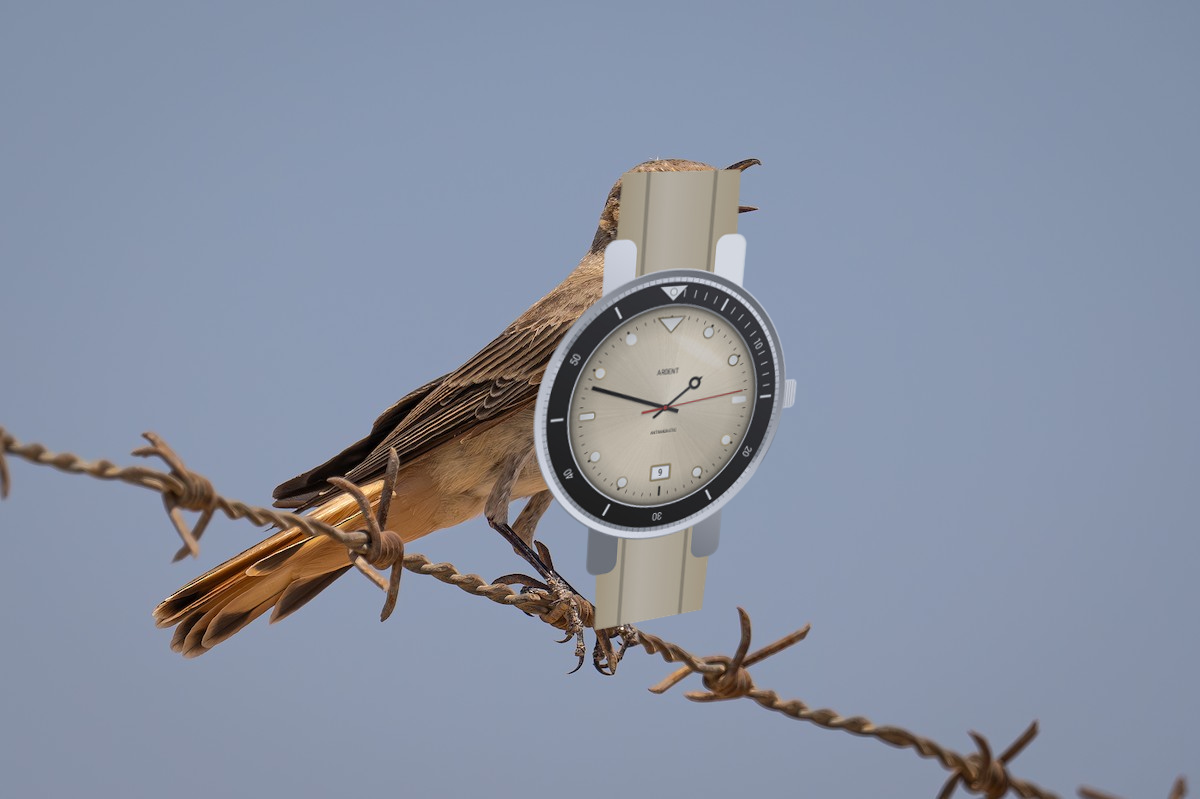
1:48:14
